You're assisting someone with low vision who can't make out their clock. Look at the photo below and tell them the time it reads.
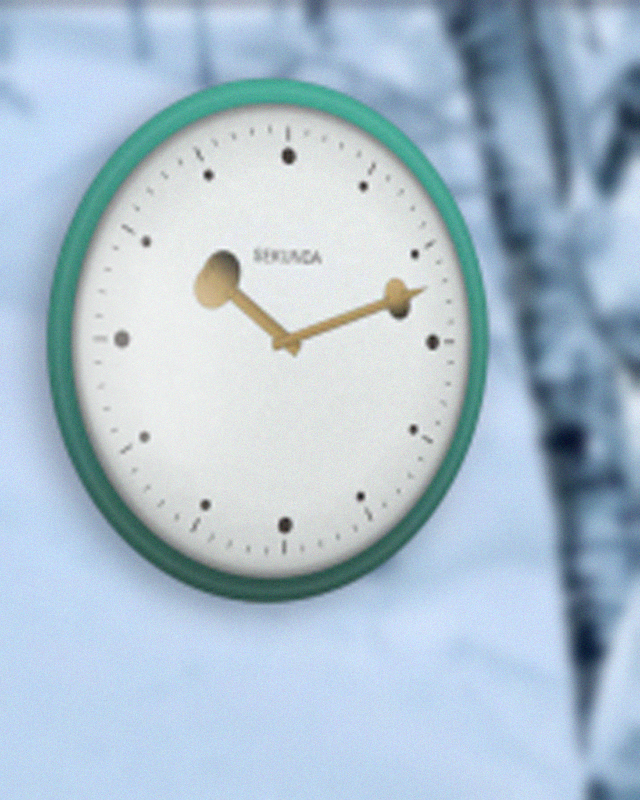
10:12
